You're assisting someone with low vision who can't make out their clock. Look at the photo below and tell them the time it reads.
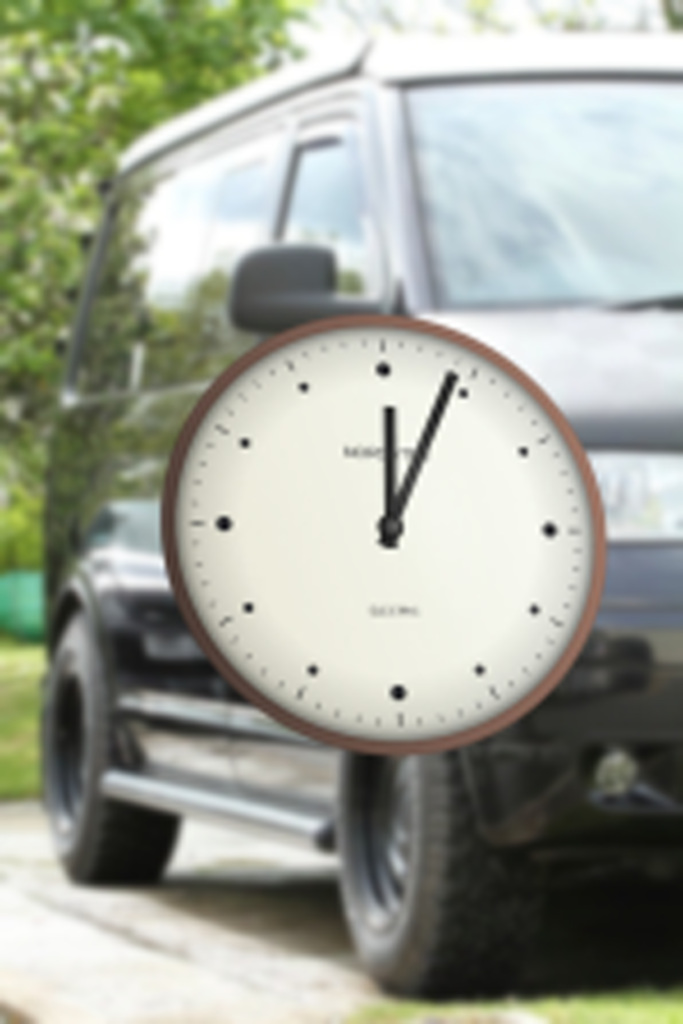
12:04
